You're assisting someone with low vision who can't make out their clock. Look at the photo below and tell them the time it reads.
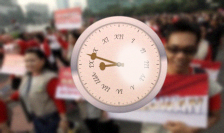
8:48
